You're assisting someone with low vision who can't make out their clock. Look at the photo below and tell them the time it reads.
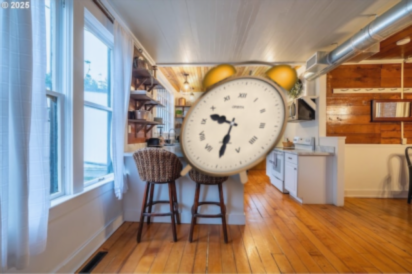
9:30
